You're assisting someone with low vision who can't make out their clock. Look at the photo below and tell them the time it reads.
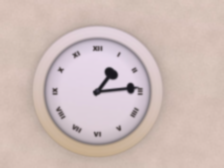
1:14
